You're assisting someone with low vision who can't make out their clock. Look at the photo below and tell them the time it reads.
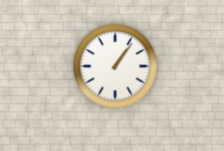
1:06
